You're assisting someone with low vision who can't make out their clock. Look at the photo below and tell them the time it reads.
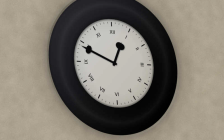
12:49
